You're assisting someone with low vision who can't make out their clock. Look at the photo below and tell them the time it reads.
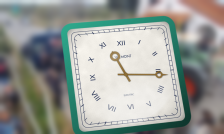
11:16
